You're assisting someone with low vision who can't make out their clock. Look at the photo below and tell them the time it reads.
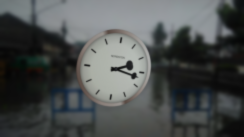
2:17
